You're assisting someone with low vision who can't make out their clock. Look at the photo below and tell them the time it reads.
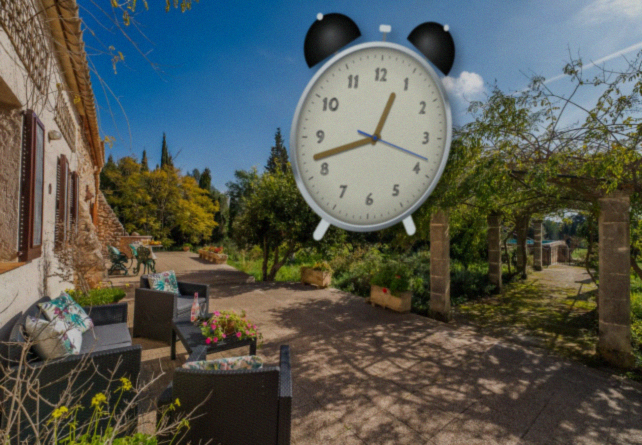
12:42:18
